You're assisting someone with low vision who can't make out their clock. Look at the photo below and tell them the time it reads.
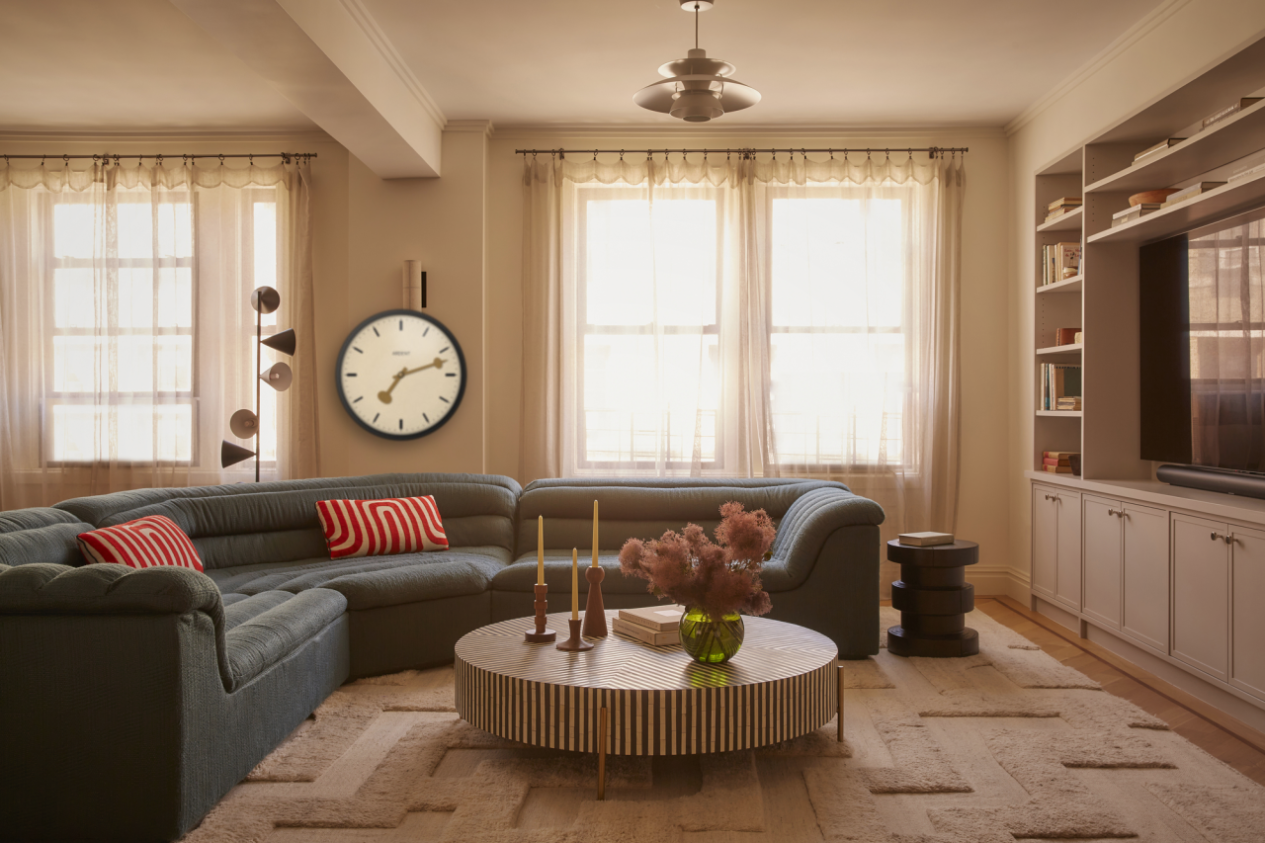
7:12
